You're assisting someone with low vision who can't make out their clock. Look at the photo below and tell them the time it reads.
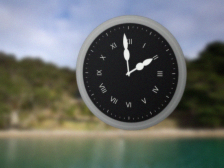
1:59
